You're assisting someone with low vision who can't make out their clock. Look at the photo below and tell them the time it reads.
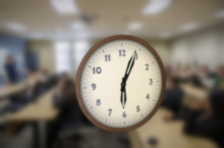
6:04
